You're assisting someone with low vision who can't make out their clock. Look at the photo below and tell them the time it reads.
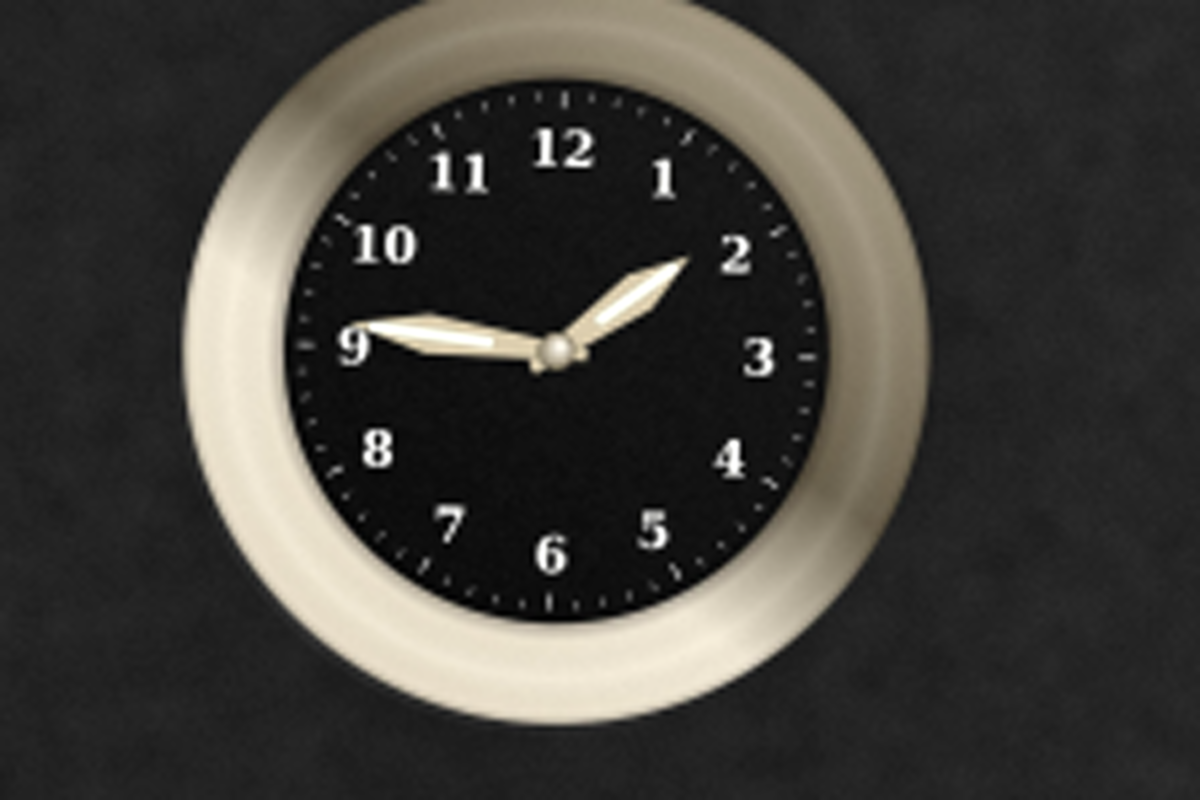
1:46
